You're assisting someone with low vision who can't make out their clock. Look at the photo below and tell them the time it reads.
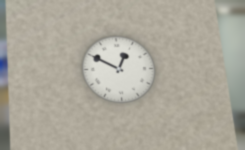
12:50
